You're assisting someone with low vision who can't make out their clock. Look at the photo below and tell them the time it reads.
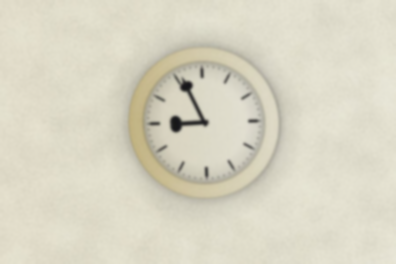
8:56
